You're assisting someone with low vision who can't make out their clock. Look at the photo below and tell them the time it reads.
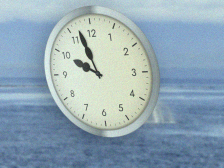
9:57
